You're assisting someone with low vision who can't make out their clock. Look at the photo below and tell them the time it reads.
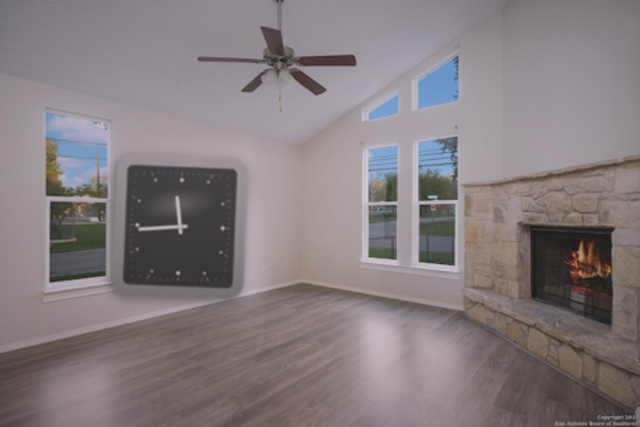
11:44
